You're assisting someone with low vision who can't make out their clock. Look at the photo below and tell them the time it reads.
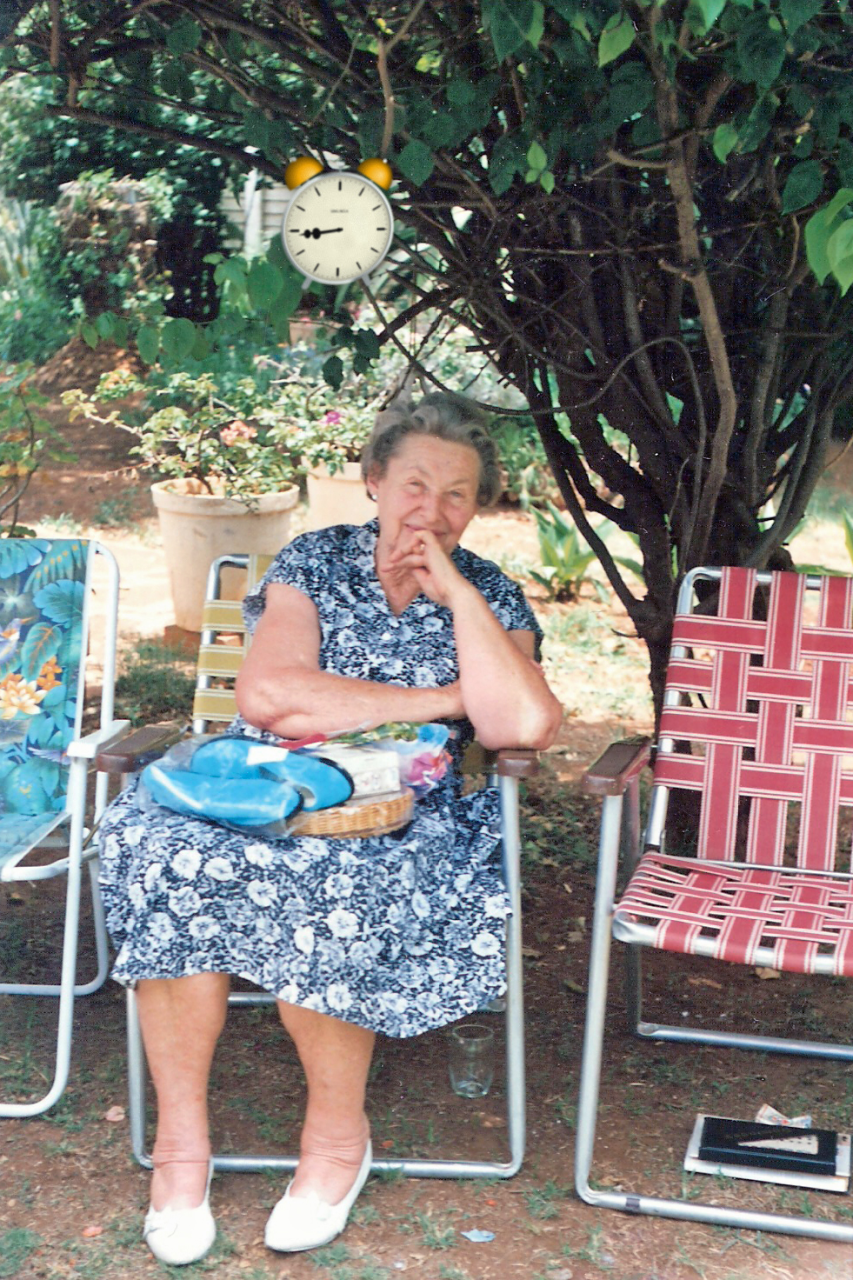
8:44
